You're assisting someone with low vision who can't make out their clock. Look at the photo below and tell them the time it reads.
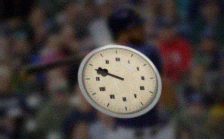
9:49
